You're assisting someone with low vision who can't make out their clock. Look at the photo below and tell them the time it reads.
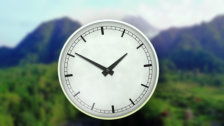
1:51
